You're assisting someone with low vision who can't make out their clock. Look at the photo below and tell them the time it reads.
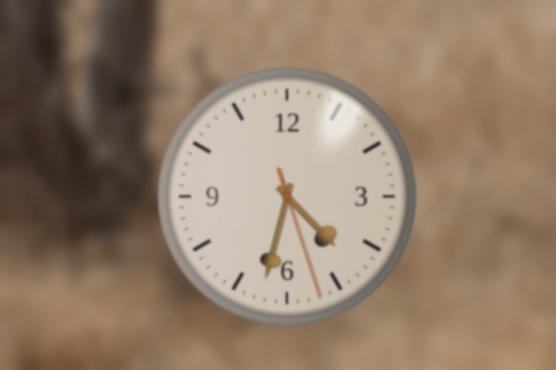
4:32:27
